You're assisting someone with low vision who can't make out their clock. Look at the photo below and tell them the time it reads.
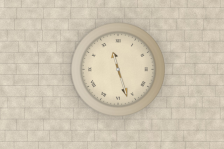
11:27
